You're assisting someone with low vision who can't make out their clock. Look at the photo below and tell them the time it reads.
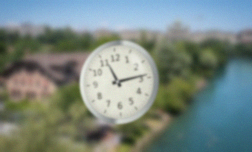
11:14
